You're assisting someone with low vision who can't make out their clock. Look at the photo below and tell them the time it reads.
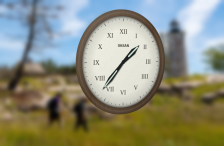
1:37
